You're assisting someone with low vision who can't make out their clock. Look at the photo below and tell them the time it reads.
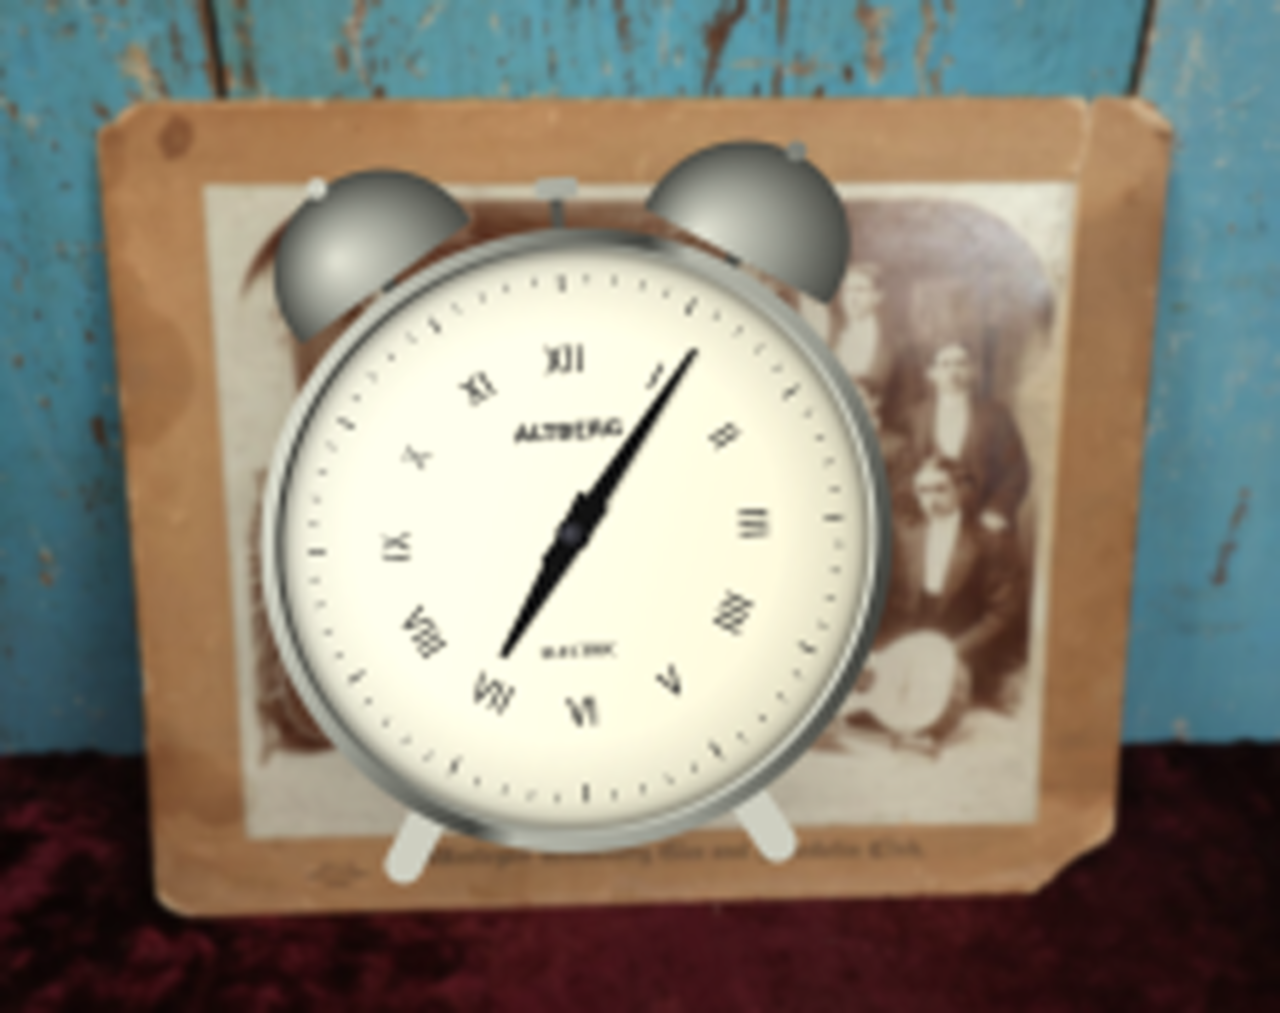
7:06
